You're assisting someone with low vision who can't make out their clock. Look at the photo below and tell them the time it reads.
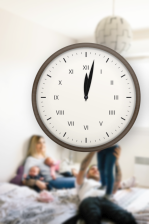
12:02
